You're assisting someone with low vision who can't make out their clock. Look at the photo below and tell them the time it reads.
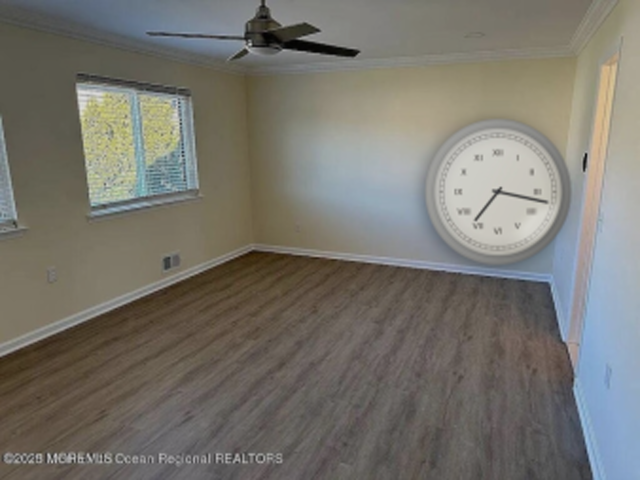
7:17
